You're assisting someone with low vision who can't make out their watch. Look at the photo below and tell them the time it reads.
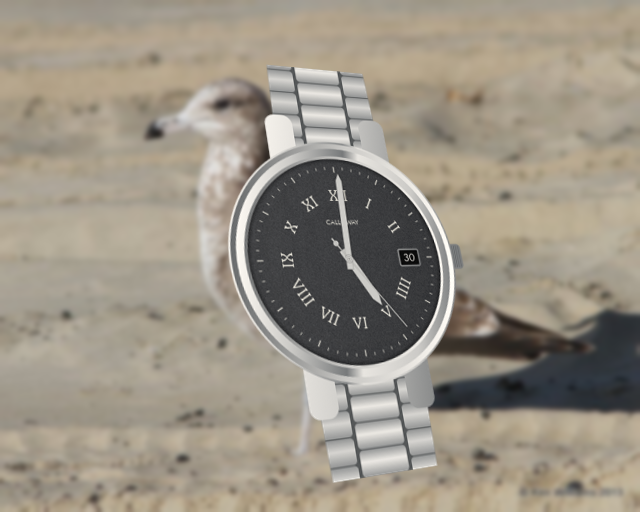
5:00:24
